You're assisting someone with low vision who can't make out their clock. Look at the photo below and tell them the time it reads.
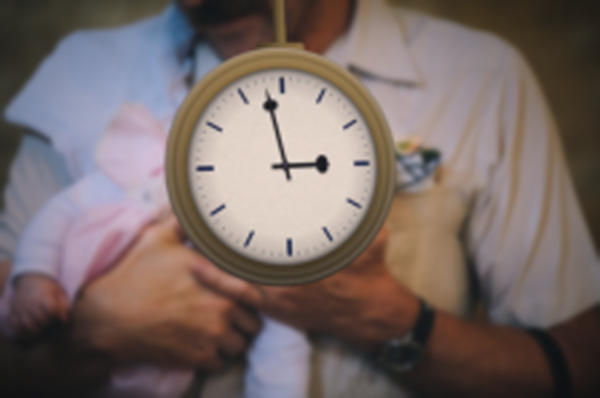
2:58
